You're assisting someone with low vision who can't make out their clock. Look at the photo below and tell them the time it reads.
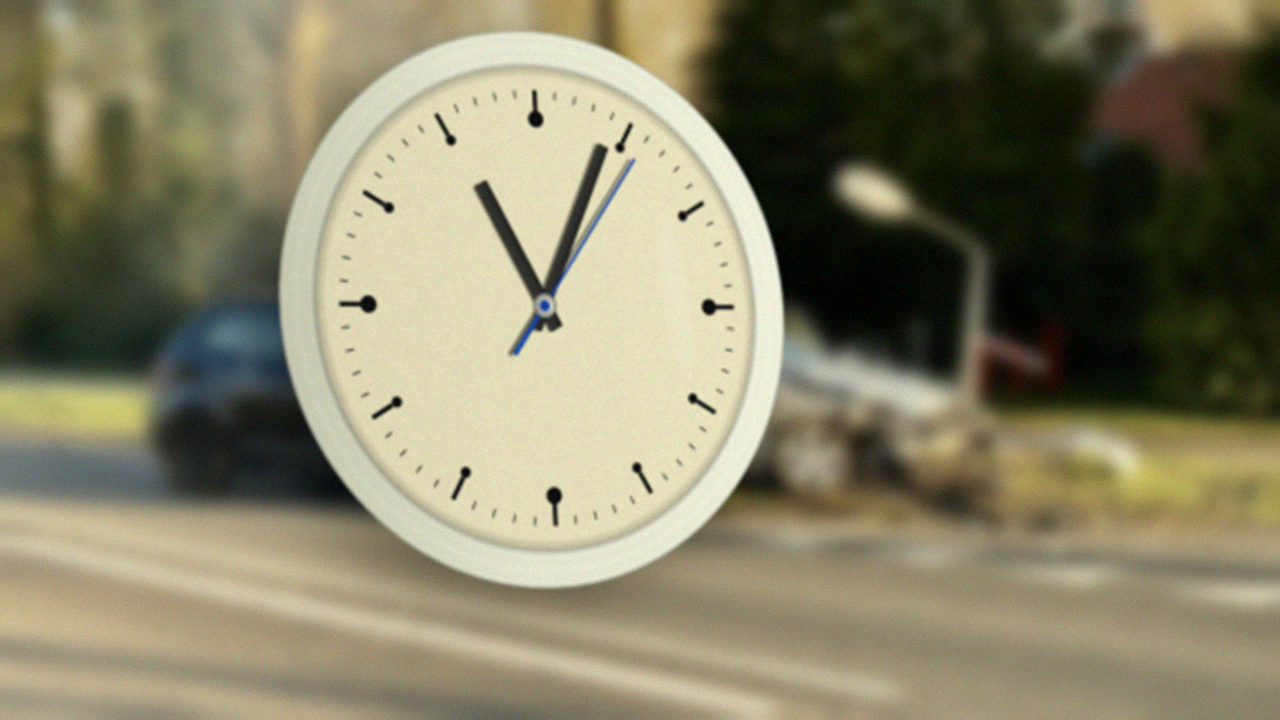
11:04:06
